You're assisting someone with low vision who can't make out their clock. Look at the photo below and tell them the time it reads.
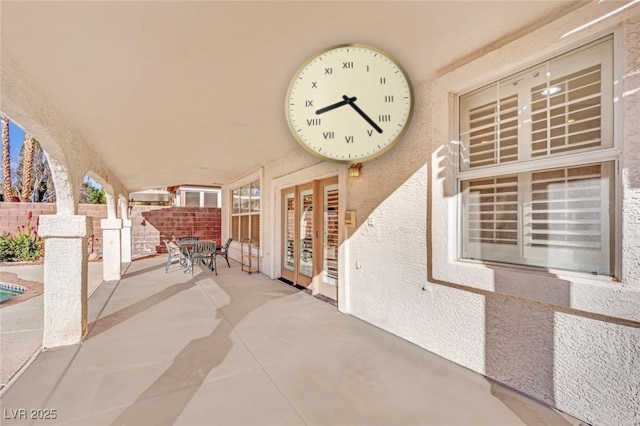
8:23
